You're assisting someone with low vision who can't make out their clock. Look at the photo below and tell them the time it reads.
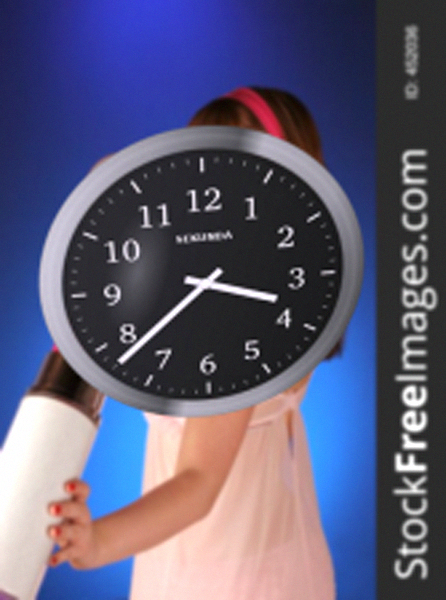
3:38
